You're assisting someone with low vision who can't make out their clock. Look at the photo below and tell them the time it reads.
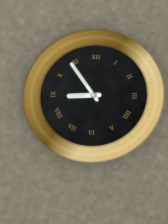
8:54
